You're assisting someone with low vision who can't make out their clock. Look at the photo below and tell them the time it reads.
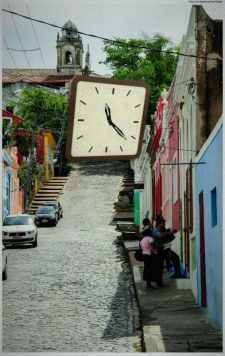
11:22
